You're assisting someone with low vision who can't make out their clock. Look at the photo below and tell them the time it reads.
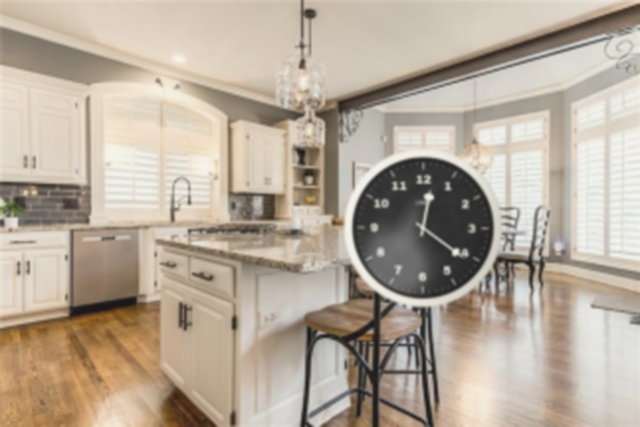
12:21
